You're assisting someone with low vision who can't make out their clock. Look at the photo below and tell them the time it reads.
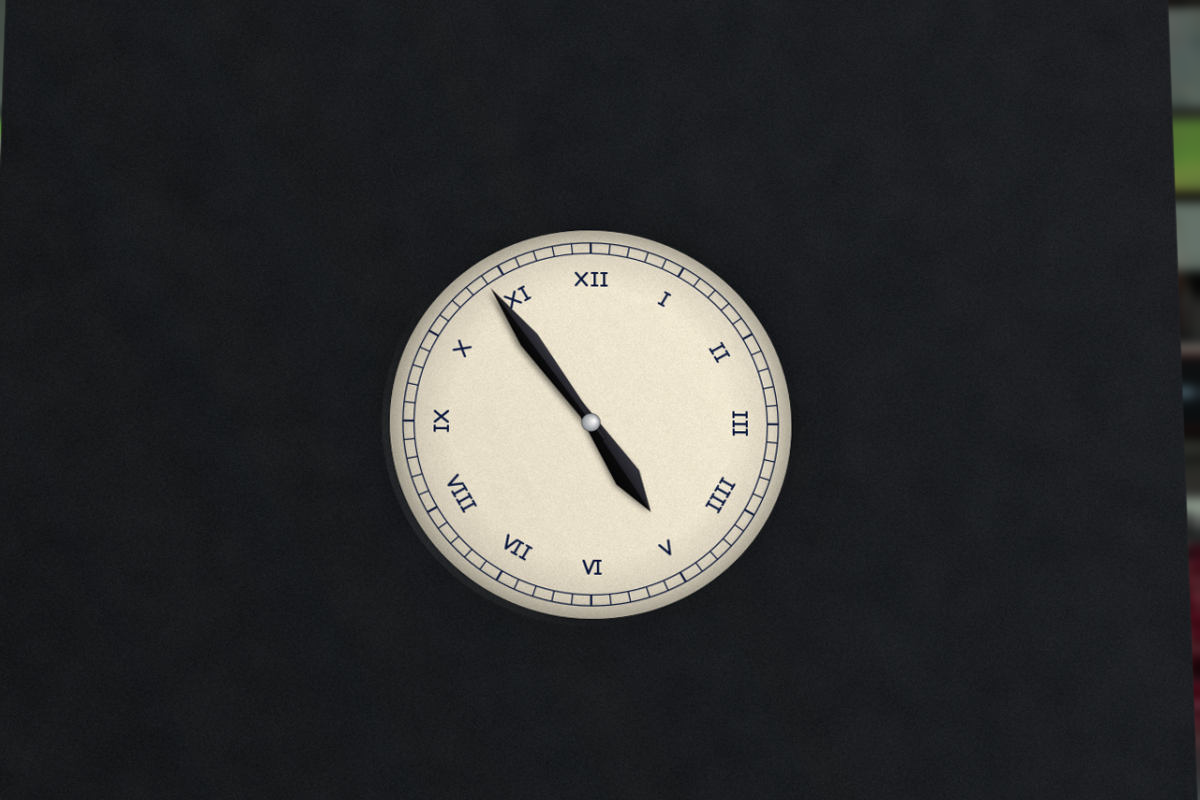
4:54
